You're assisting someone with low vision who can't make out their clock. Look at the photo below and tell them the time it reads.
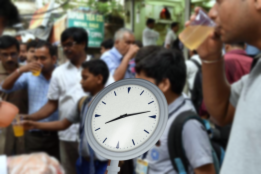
8:13
